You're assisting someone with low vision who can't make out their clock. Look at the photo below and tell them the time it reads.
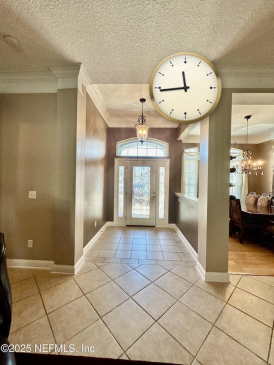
11:44
